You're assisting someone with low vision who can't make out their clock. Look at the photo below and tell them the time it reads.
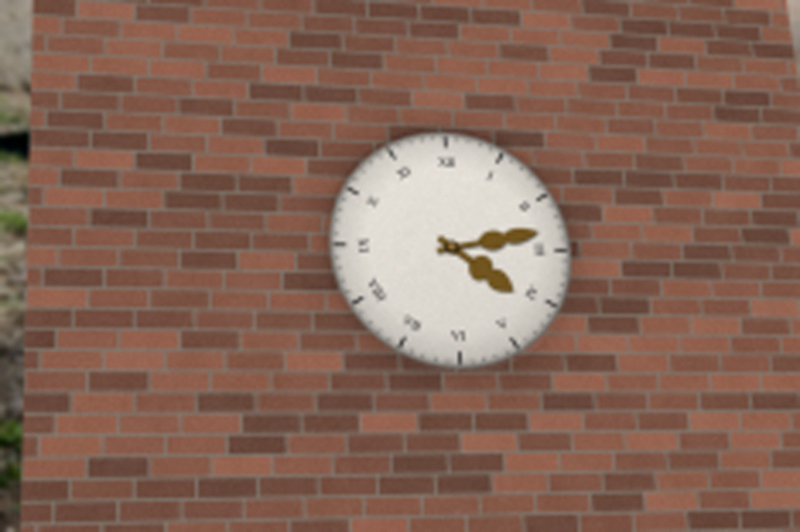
4:13
